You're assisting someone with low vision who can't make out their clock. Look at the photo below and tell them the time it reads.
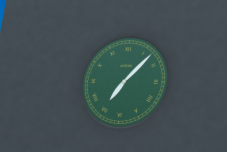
7:07
